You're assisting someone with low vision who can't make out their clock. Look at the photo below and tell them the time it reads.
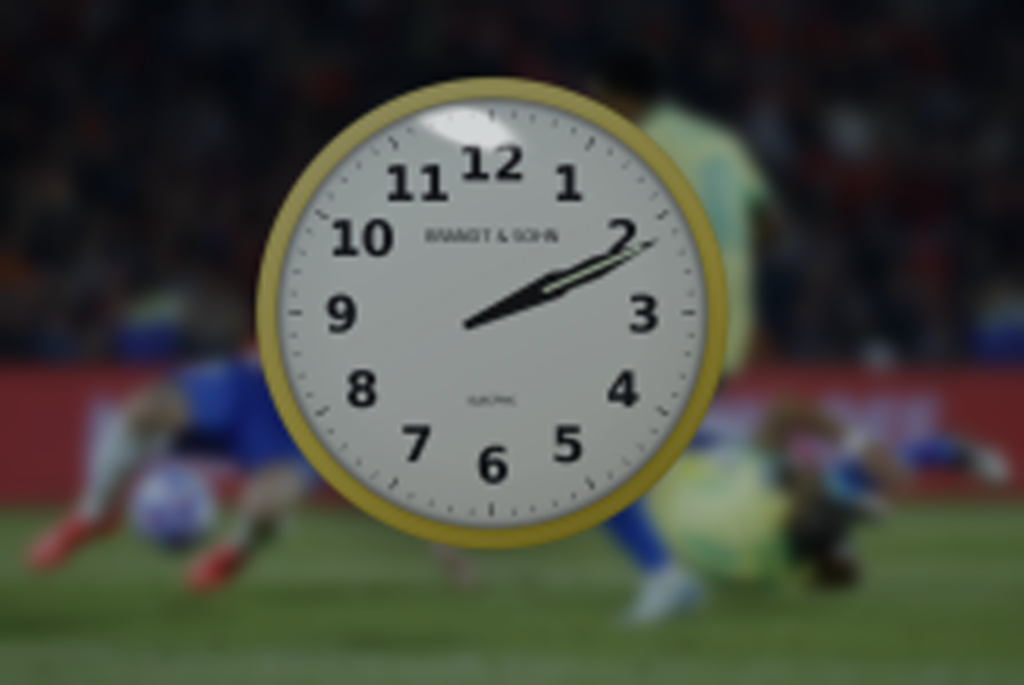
2:11
